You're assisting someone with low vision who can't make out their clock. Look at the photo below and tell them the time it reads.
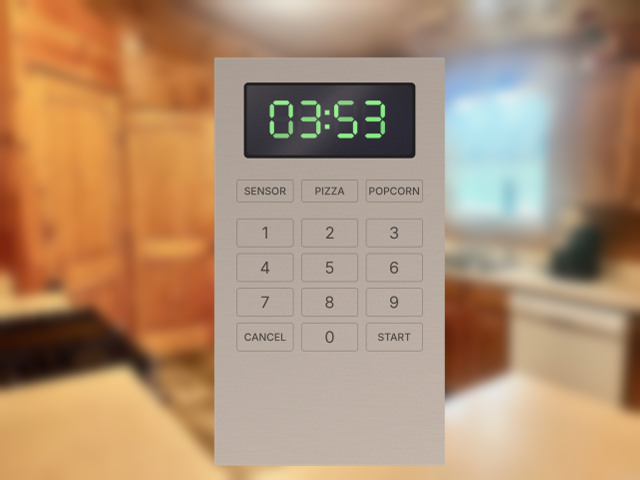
3:53
